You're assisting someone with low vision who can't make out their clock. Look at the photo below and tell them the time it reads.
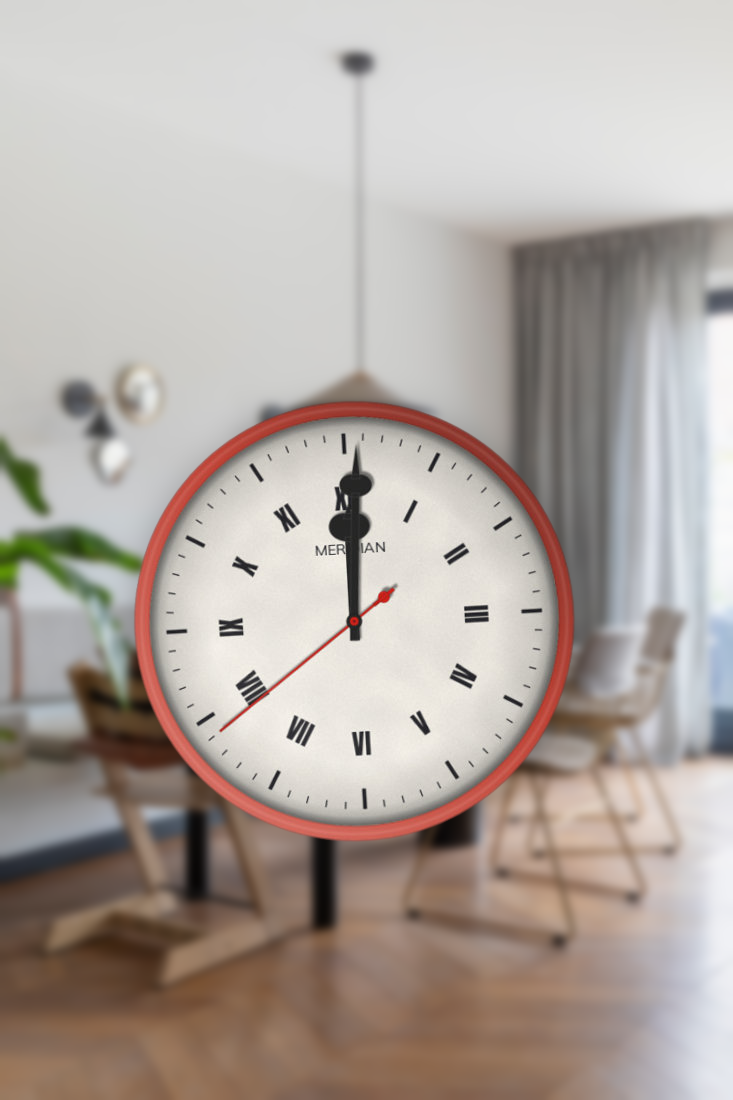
12:00:39
